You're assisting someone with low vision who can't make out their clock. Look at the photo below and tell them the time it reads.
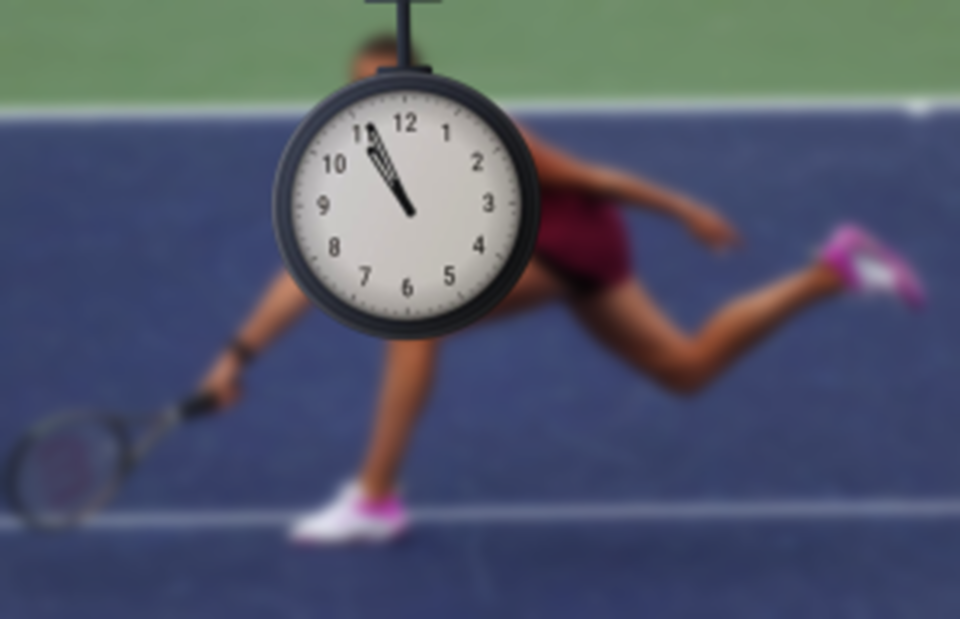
10:56
